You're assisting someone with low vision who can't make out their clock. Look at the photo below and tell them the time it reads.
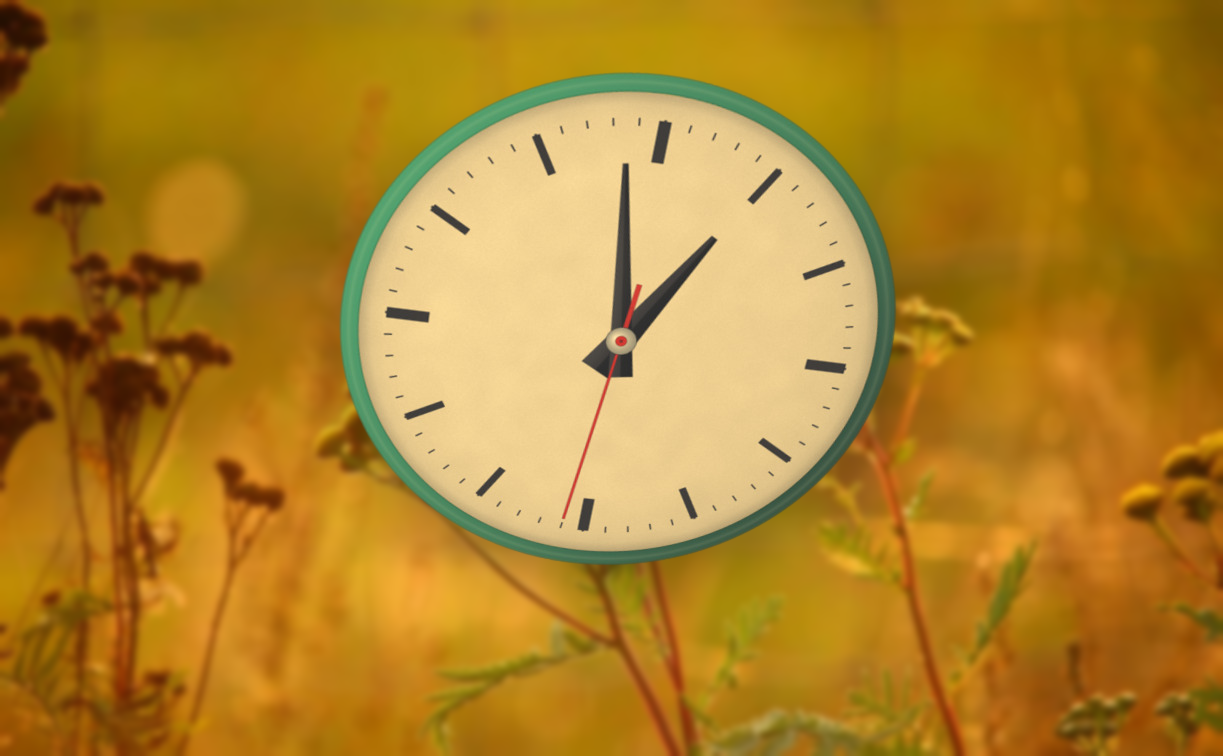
12:58:31
